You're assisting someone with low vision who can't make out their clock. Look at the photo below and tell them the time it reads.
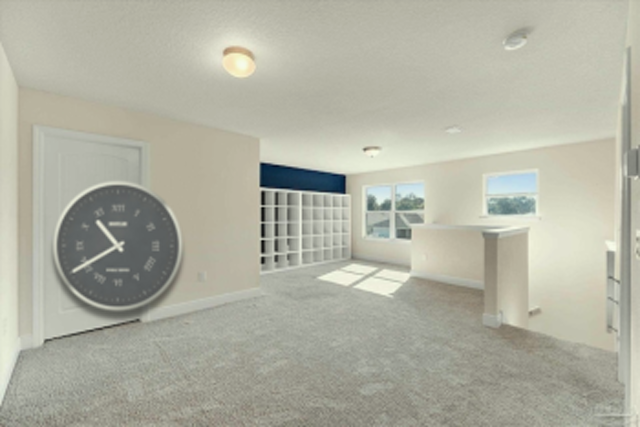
10:40
